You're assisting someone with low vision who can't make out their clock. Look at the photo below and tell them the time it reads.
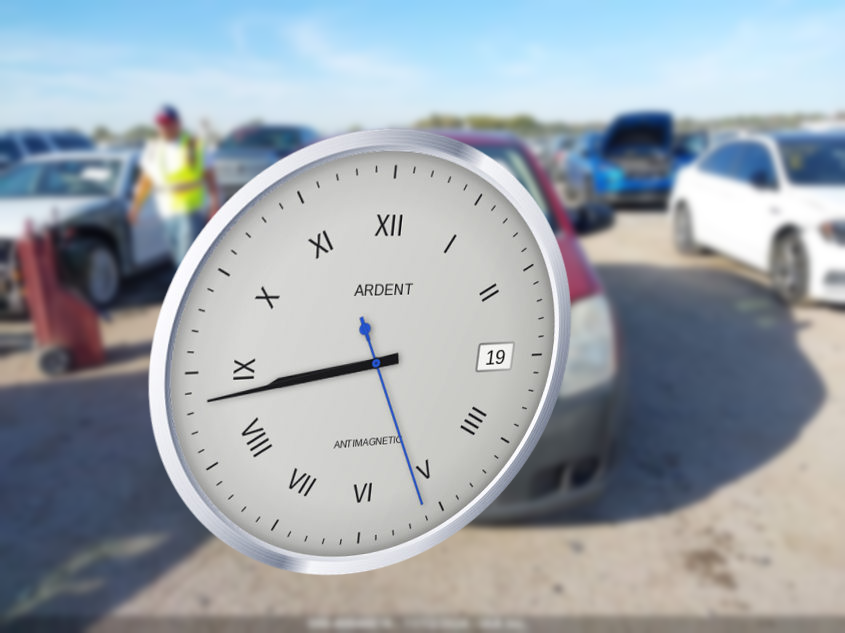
8:43:26
